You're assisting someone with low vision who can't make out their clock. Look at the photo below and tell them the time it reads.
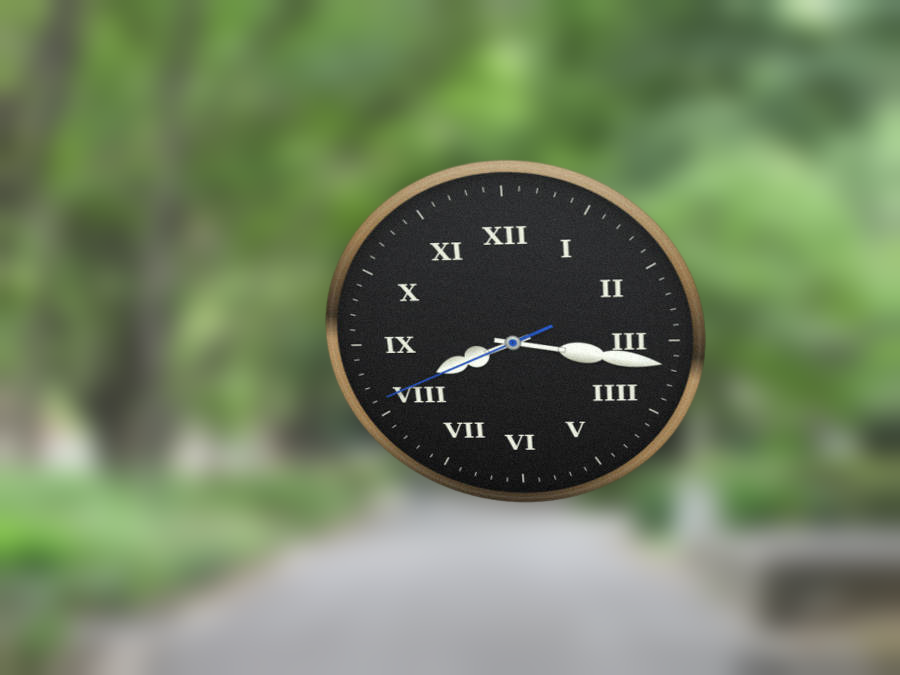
8:16:41
